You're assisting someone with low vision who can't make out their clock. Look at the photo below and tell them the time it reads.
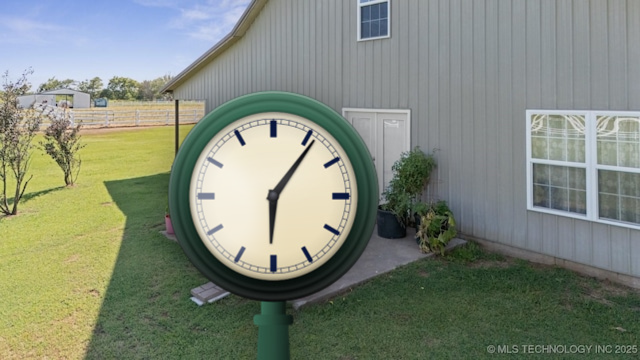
6:06
